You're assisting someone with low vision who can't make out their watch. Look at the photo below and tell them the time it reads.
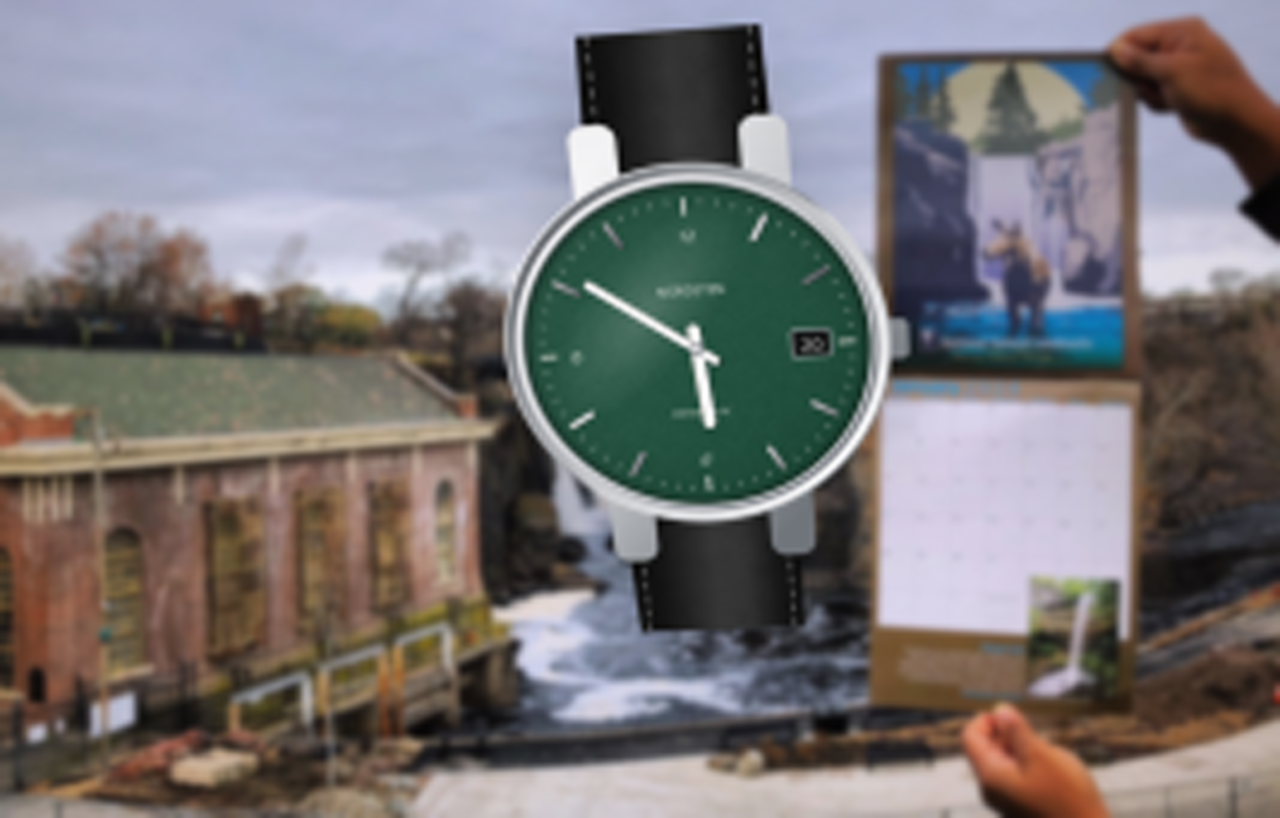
5:51
